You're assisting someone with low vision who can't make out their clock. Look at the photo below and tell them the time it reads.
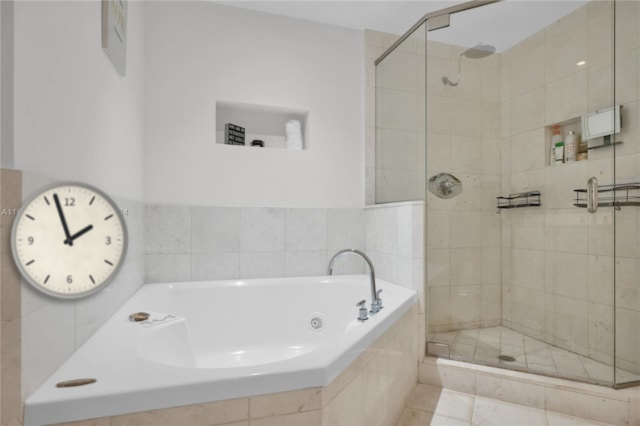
1:57
